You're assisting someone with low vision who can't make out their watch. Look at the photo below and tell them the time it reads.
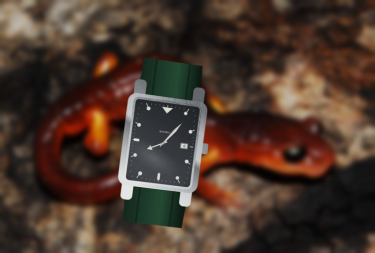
8:06
